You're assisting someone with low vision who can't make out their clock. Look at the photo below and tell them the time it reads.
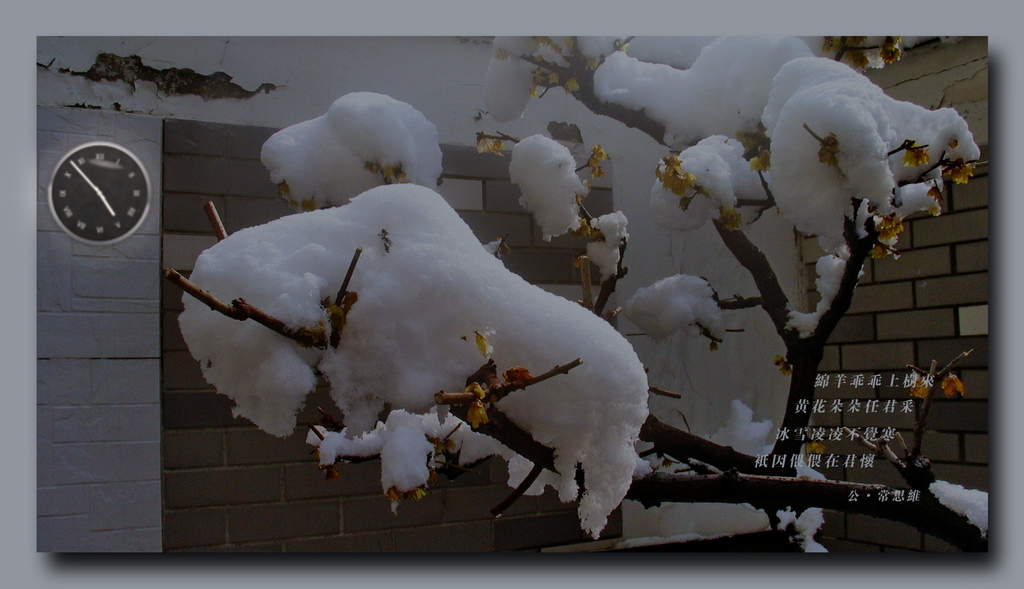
4:53
